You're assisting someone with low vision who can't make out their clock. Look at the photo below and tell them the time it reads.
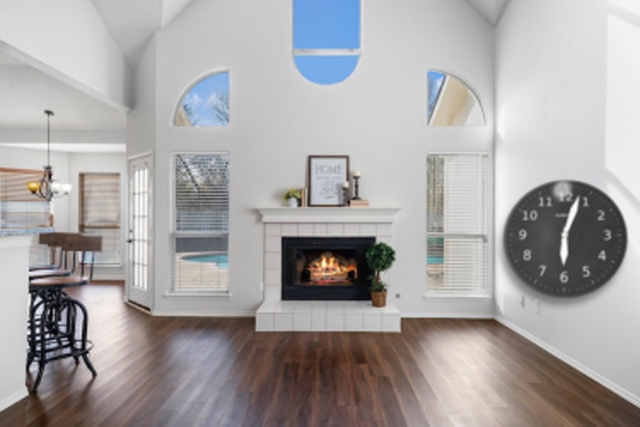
6:03
